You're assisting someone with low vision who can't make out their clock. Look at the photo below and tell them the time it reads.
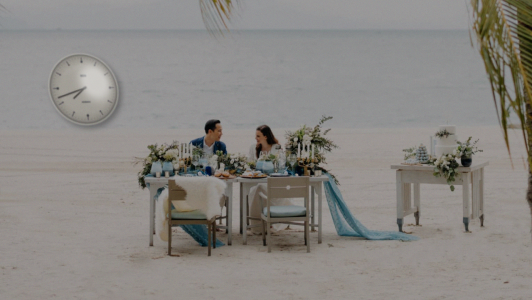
7:42
